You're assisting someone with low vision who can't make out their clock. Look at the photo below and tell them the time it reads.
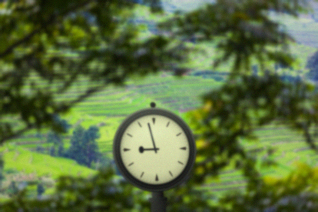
8:58
